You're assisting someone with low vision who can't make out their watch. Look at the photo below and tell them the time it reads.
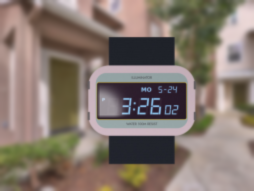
3:26:02
